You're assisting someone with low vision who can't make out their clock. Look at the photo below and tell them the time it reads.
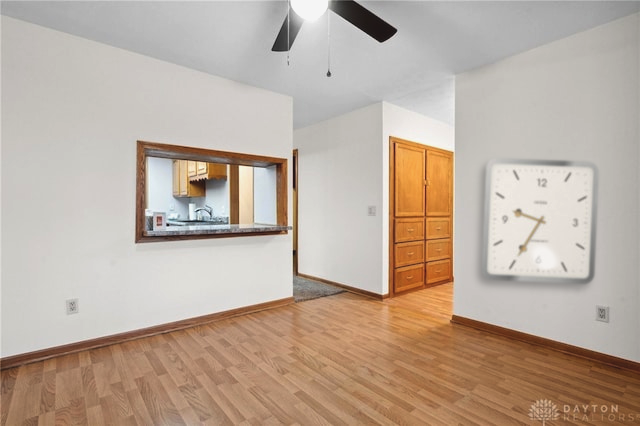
9:35
